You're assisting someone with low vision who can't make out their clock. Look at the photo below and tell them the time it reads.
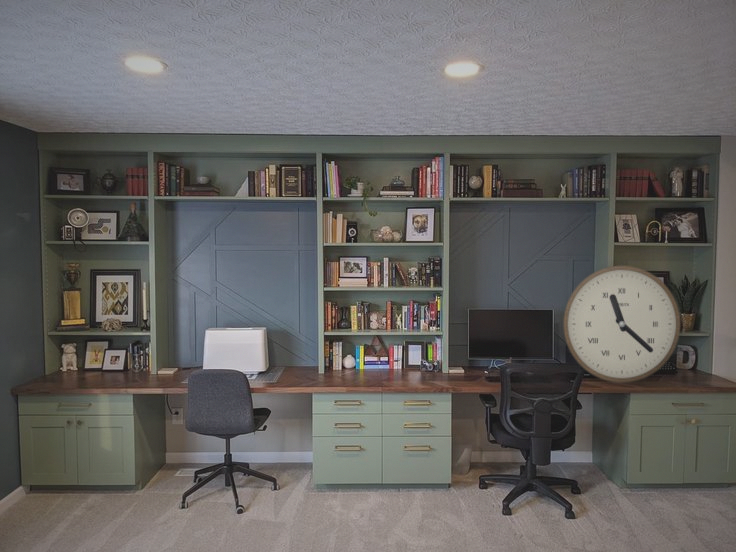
11:22
